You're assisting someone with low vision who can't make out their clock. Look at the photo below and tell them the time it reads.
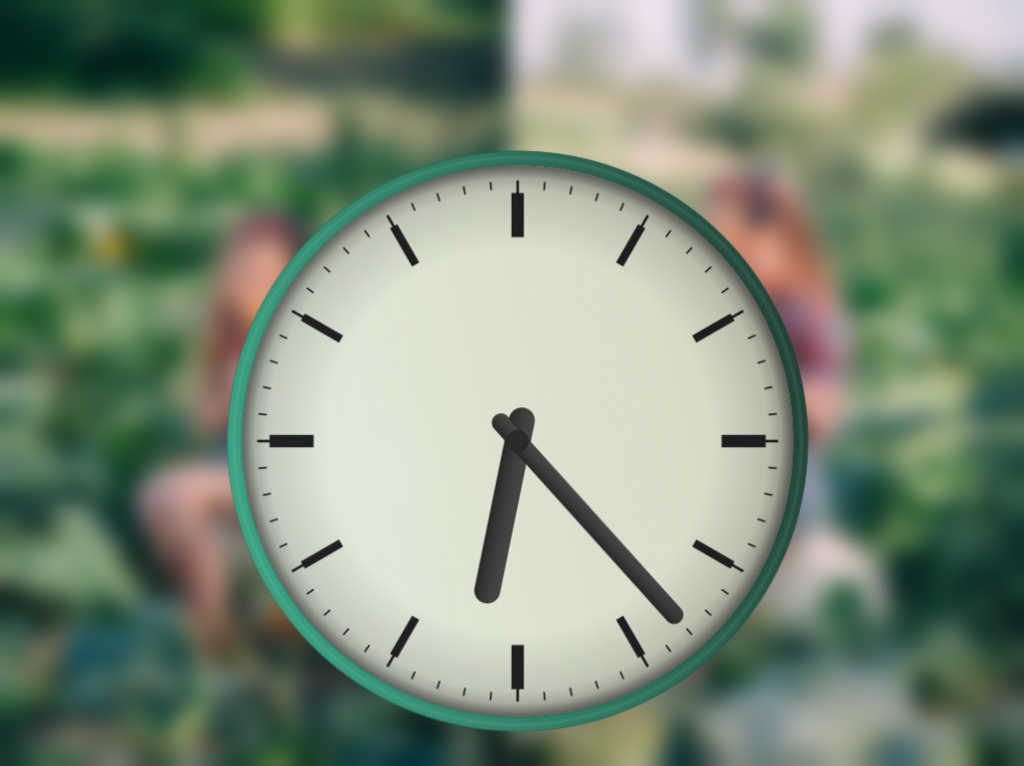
6:23
